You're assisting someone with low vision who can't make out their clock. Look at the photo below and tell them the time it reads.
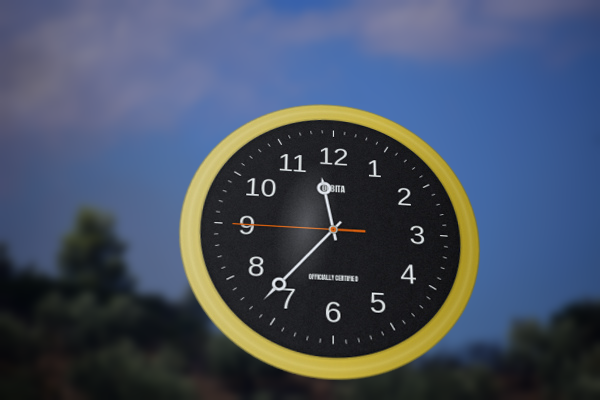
11:36:45
